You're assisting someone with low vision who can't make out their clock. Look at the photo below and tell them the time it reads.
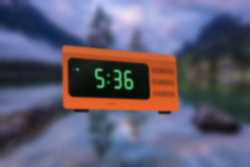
5:36
